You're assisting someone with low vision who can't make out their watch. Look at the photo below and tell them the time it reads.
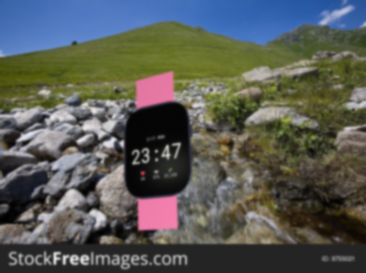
23:47
